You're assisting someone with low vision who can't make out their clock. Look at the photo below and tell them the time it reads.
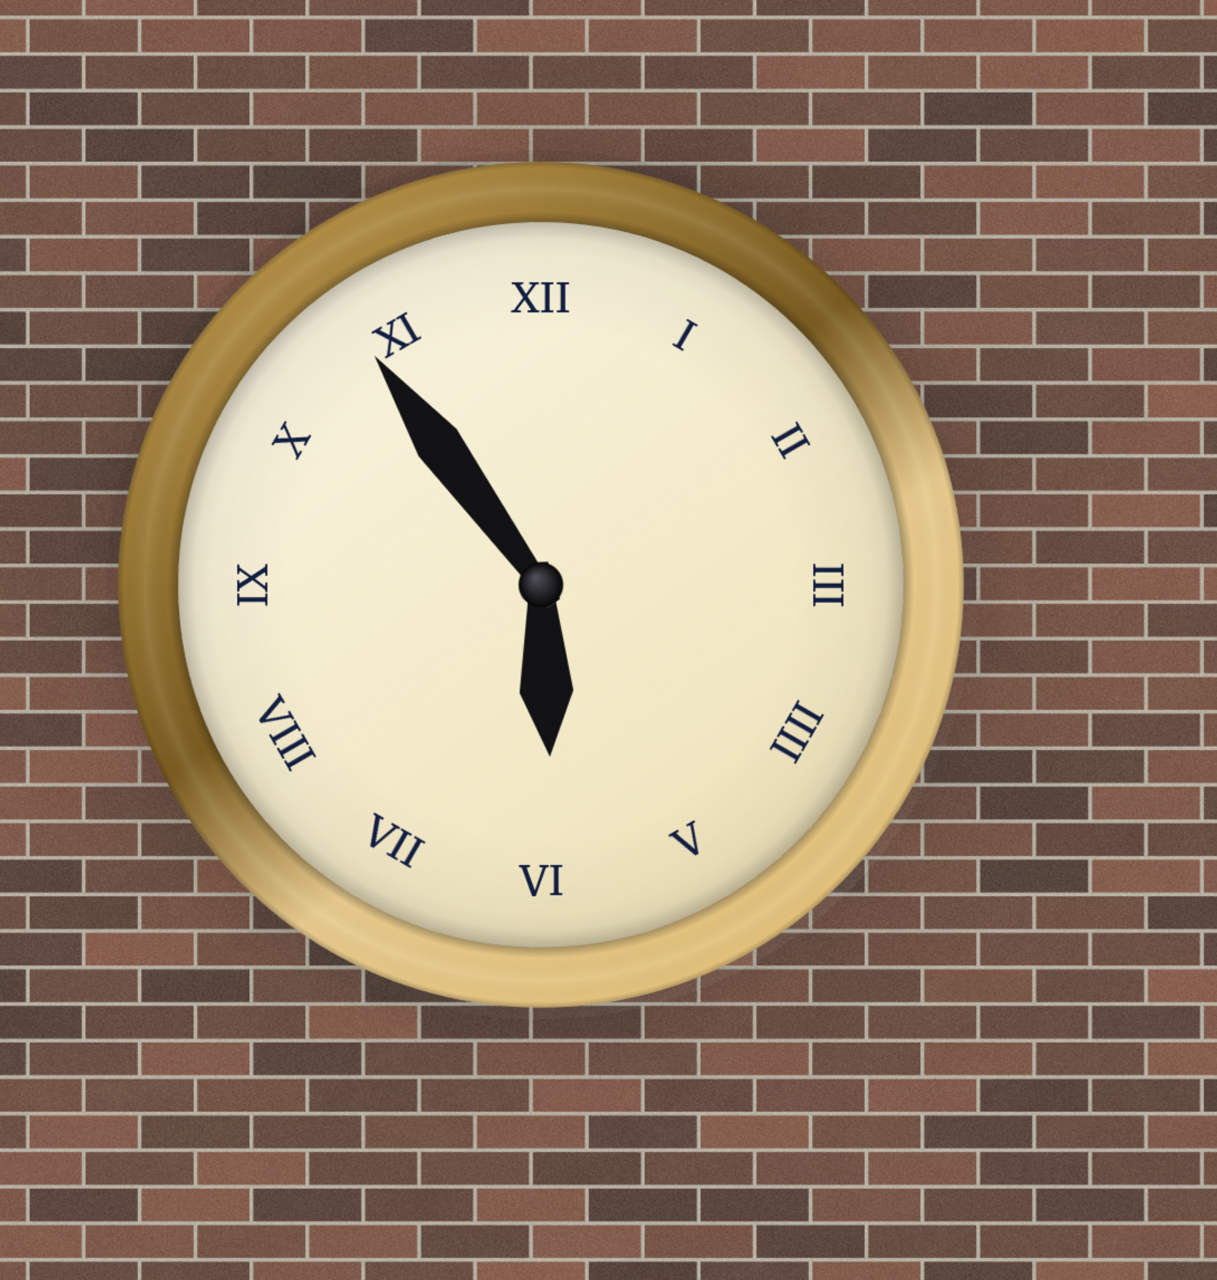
5:54
